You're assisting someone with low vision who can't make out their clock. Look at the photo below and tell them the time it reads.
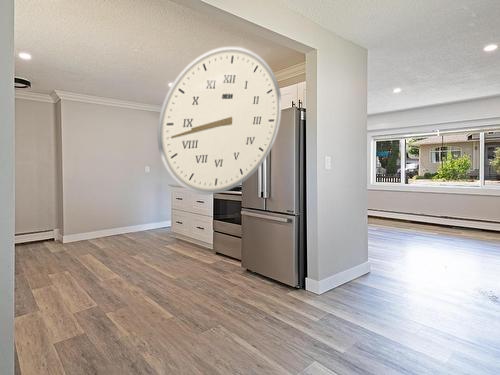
8:43
